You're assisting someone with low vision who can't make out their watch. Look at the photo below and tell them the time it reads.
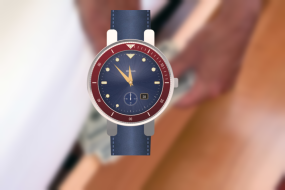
11:53
